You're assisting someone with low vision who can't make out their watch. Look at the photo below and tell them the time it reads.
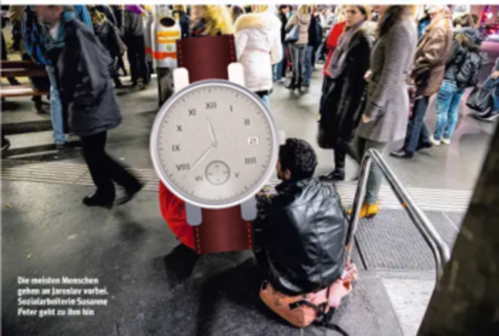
11:38
